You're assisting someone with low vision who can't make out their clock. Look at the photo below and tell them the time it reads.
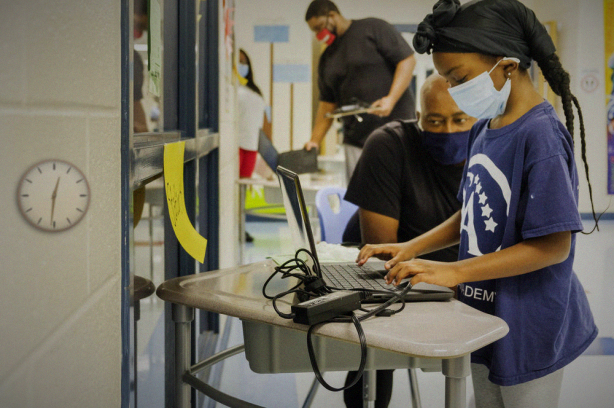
12:31
